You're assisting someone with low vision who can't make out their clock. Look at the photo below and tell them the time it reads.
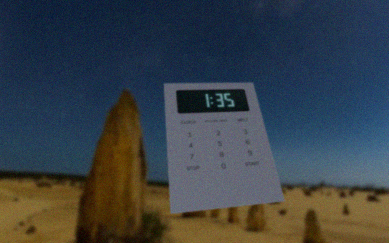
1:35
